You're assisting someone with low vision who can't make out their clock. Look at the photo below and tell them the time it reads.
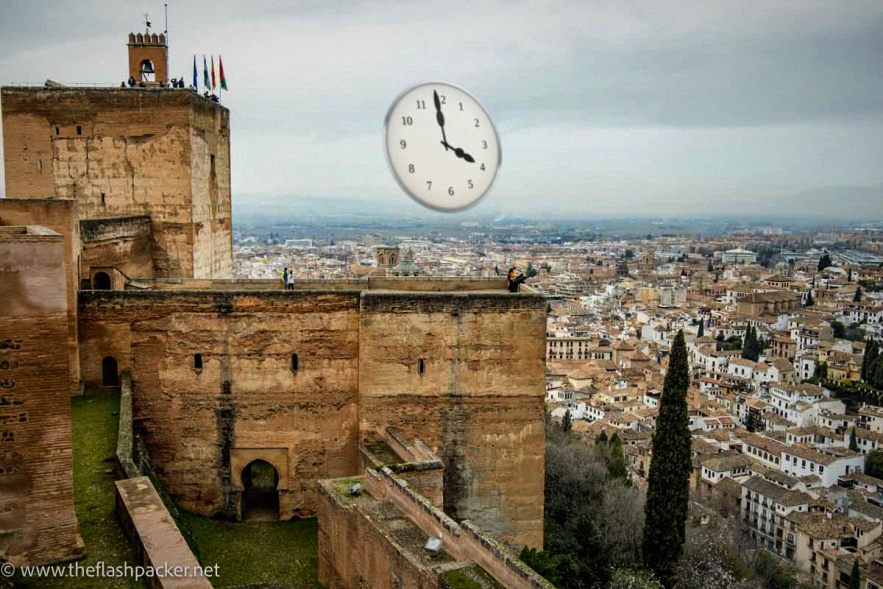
3:59
